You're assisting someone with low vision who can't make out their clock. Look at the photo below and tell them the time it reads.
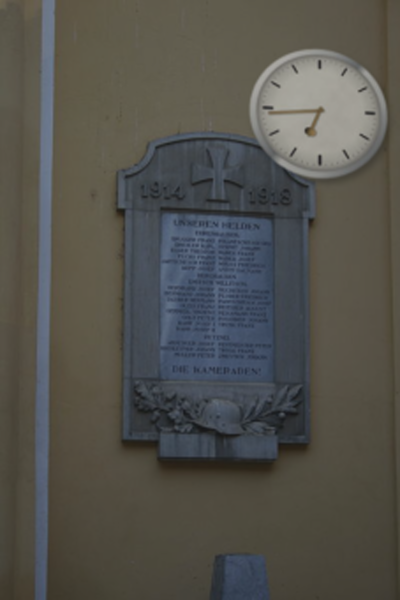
6:44
